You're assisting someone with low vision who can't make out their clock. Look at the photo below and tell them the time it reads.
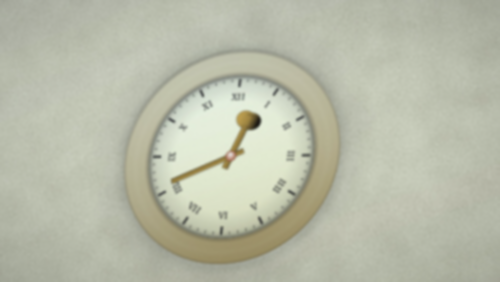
12:41
